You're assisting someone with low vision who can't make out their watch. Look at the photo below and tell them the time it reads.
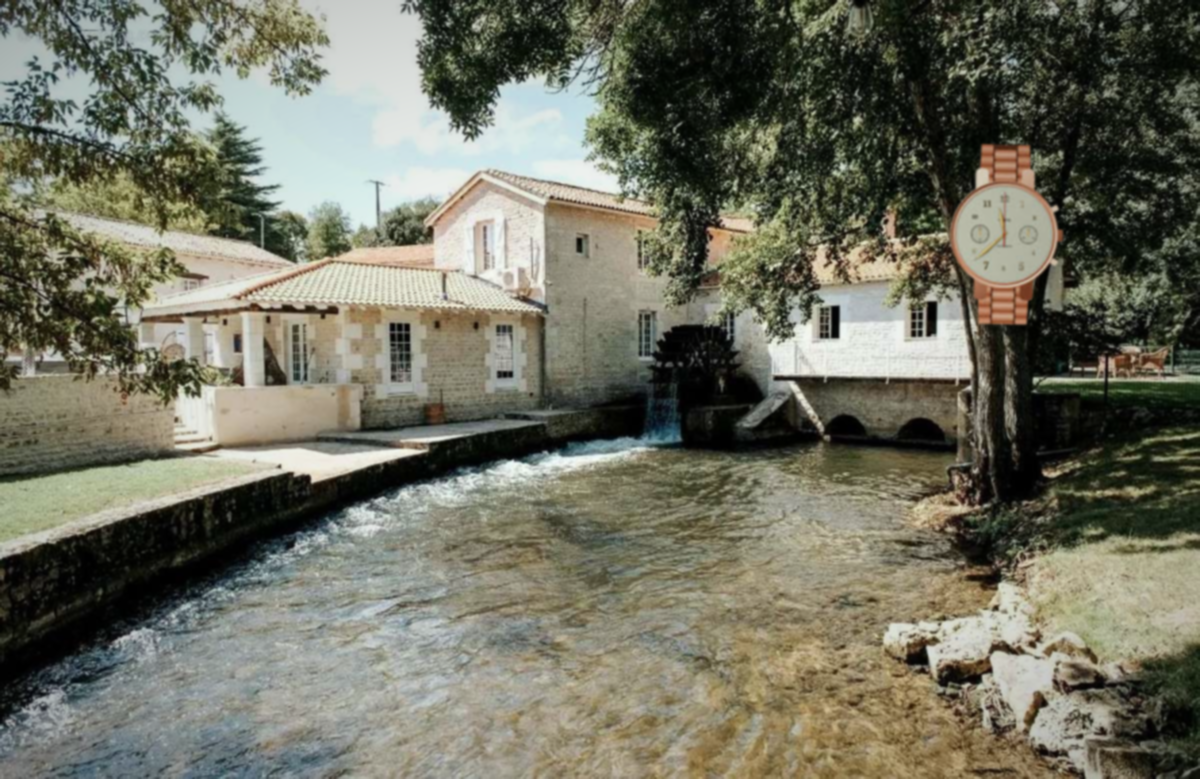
11:38
